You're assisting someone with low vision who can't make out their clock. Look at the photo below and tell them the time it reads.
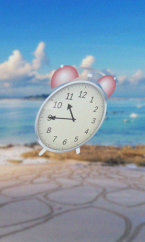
10:45
